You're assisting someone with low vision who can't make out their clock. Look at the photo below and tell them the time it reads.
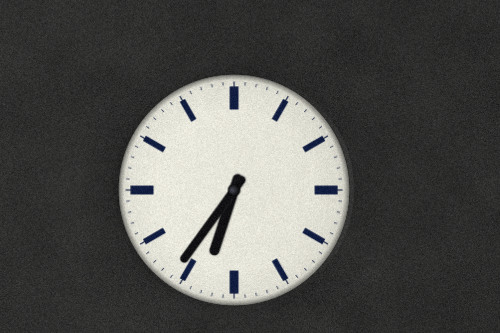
6:36
